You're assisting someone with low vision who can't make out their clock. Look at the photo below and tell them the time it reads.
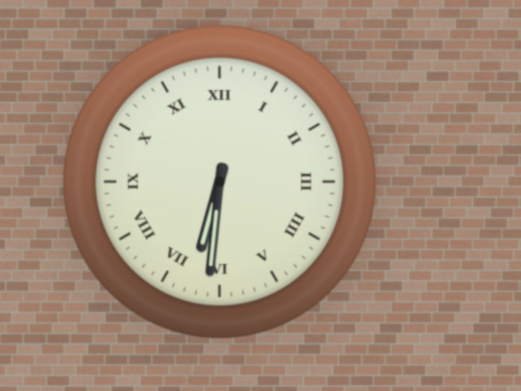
6:31
